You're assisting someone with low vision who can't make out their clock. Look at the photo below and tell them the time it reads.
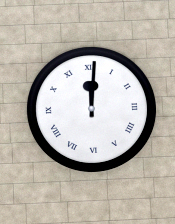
12:01
